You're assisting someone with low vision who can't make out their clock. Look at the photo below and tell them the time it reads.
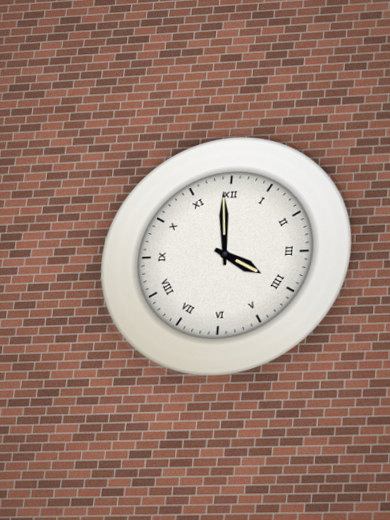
3:59
